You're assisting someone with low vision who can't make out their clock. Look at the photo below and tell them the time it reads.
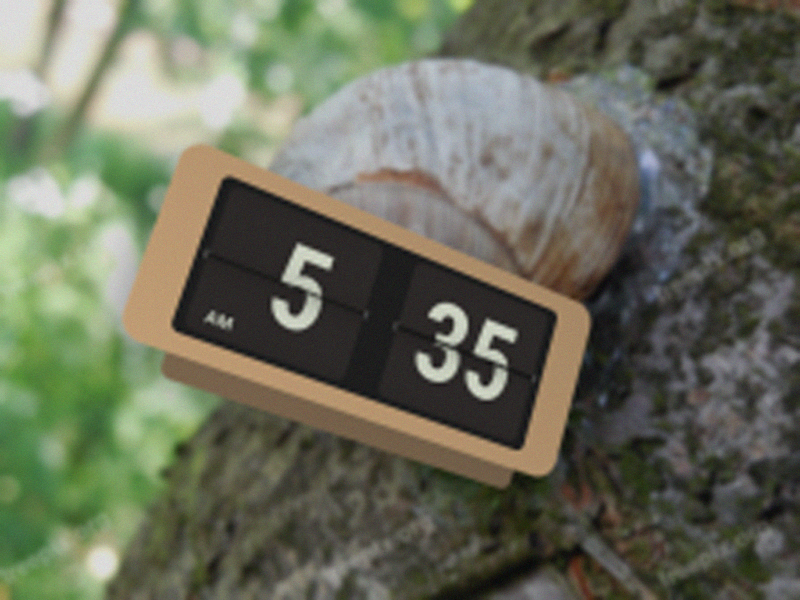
5:35
